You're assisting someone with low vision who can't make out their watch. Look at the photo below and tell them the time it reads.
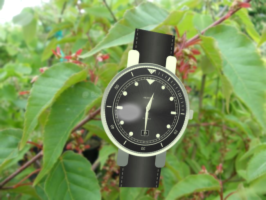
12:30
